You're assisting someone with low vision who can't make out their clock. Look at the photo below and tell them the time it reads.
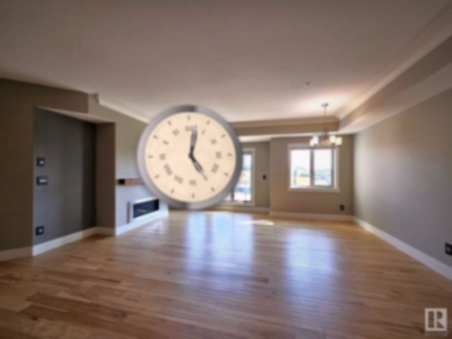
5:02
